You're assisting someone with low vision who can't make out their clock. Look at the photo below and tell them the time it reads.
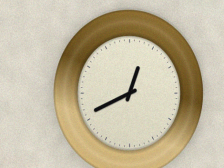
12:41
